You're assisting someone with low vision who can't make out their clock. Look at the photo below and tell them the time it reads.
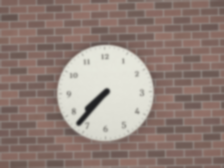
7:37
